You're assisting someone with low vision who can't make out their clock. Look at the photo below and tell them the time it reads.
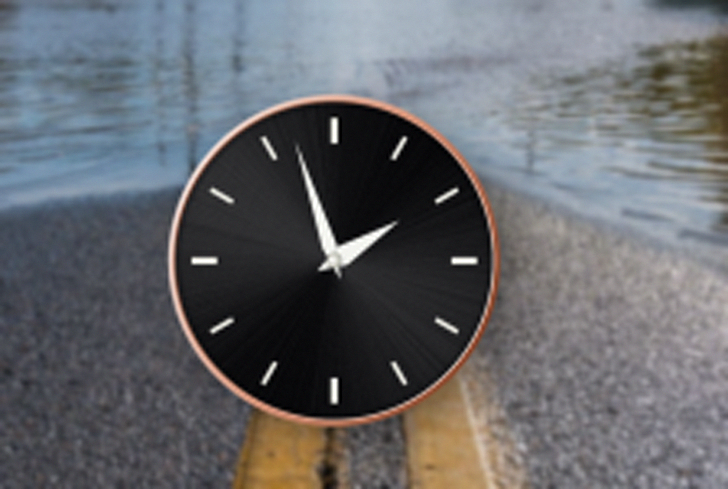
1:57
